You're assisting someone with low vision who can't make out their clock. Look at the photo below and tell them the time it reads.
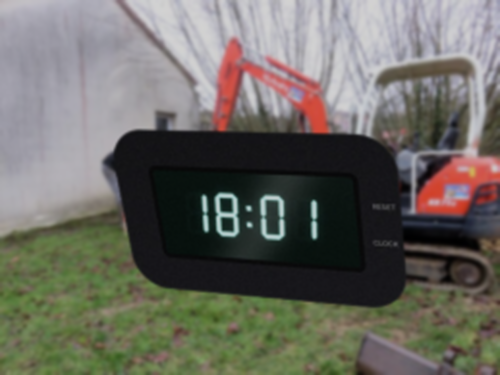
18:01
